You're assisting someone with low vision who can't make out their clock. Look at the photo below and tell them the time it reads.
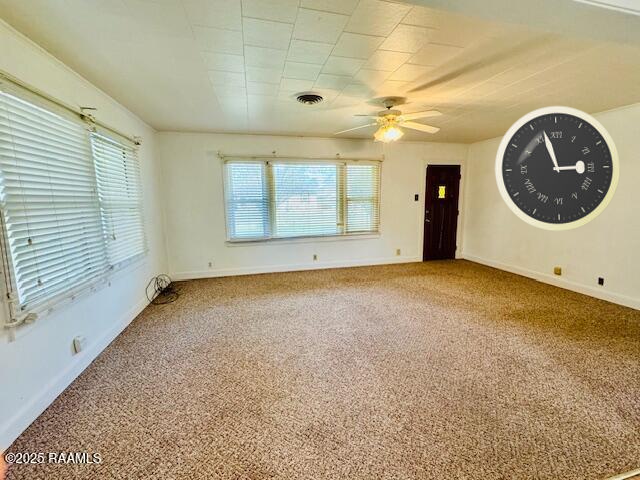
2:57
